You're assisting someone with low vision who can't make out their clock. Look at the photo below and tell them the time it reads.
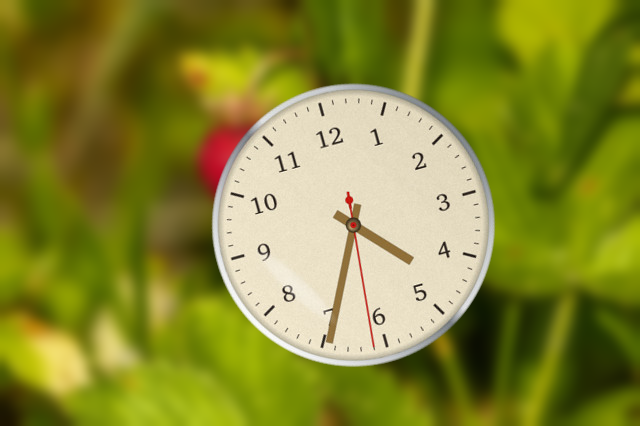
4:34:31
